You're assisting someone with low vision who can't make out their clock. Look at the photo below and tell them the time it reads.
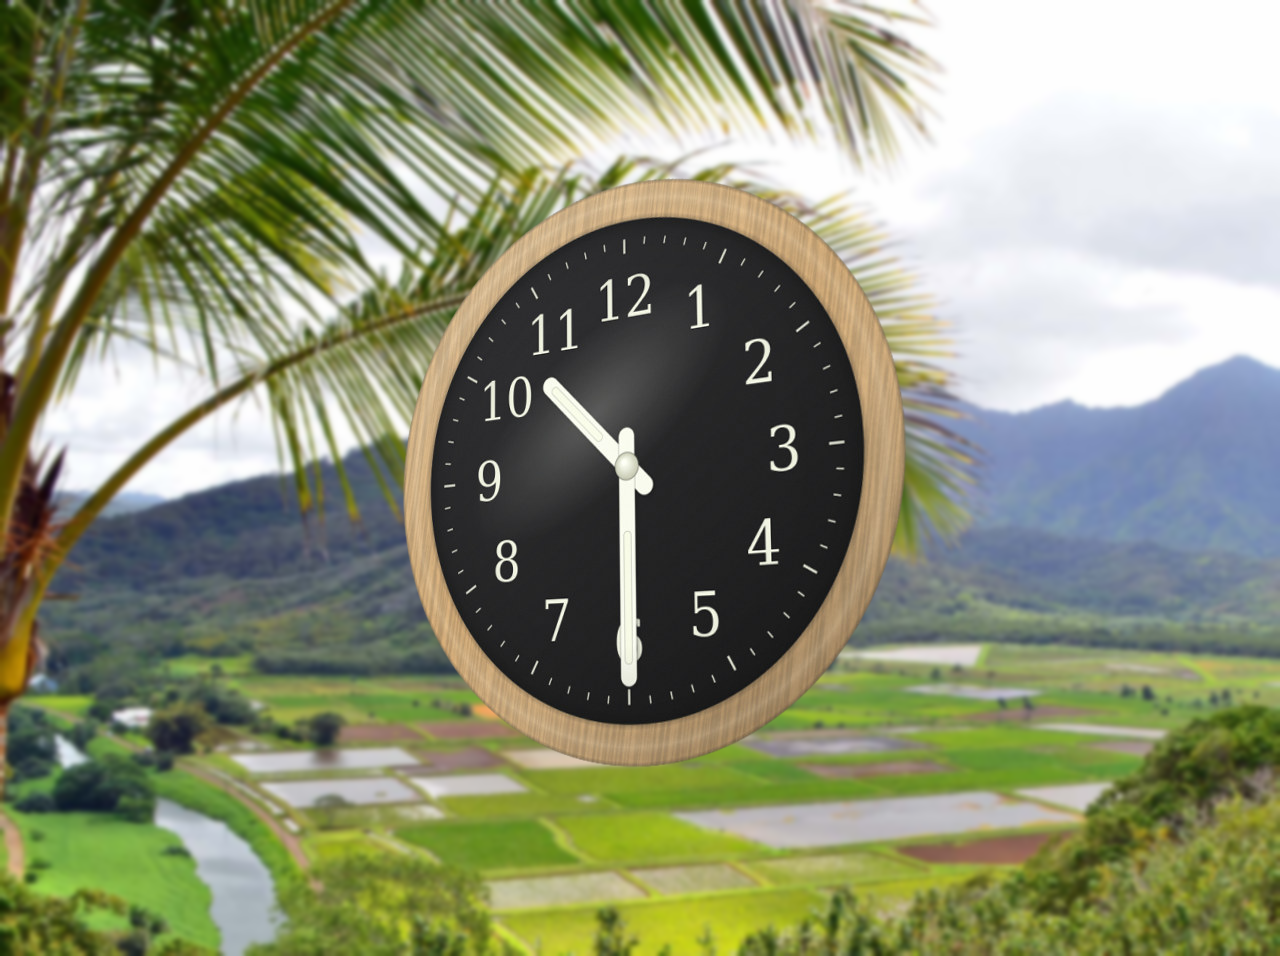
10:30
